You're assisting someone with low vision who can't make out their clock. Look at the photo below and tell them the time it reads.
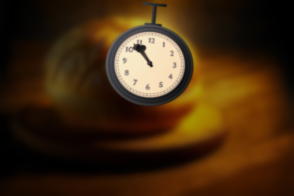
10:53
